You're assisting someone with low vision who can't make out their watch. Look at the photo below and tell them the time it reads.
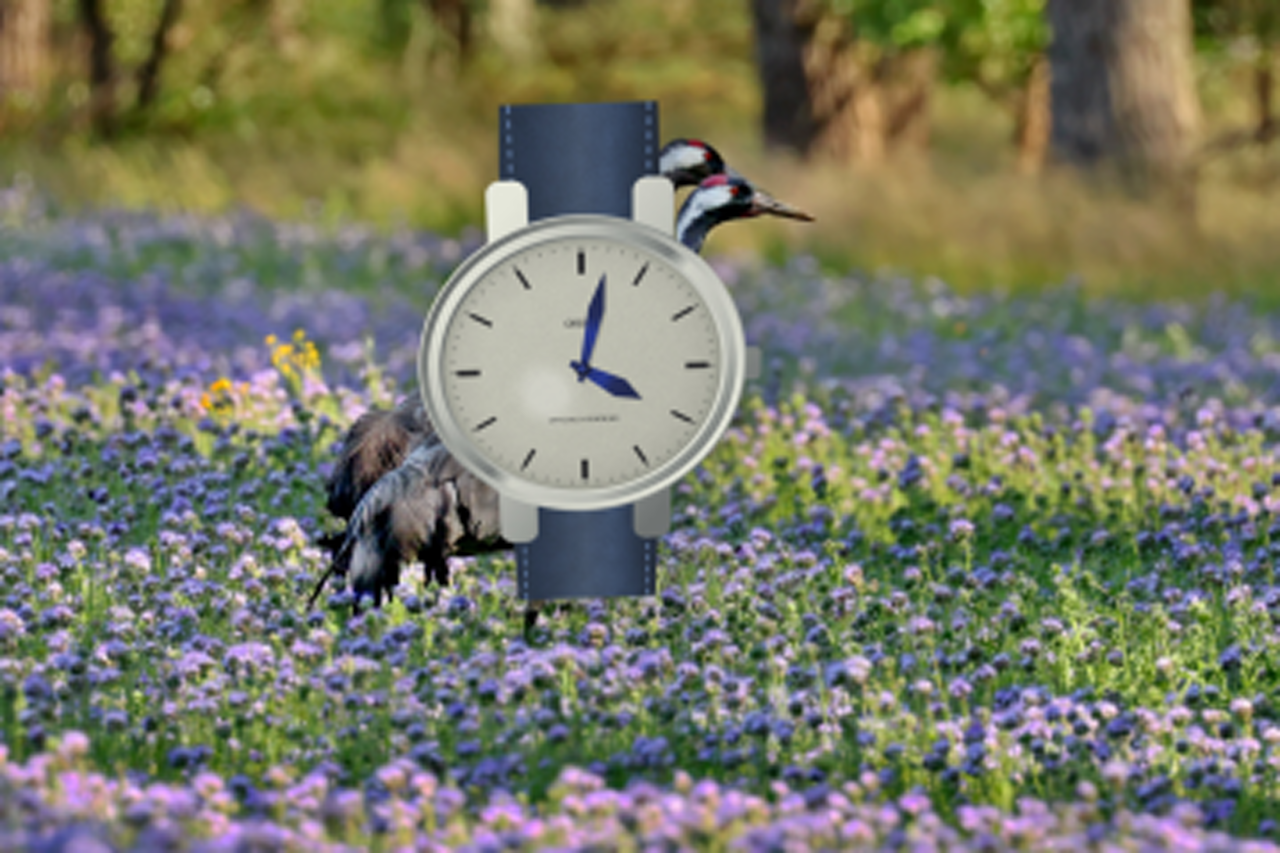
4:02
